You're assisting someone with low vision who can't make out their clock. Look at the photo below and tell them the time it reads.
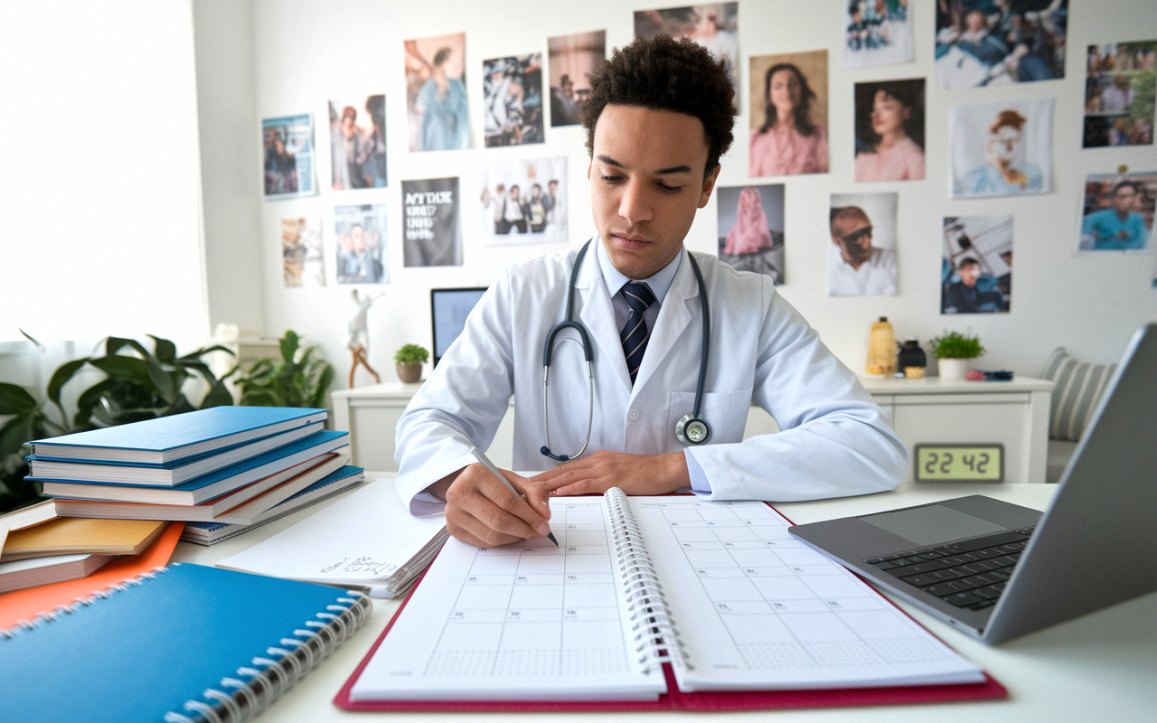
22:42
